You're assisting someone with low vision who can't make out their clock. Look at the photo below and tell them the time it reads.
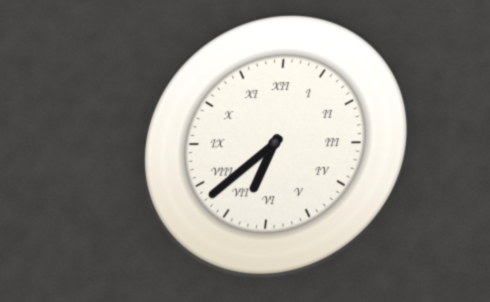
6:38
